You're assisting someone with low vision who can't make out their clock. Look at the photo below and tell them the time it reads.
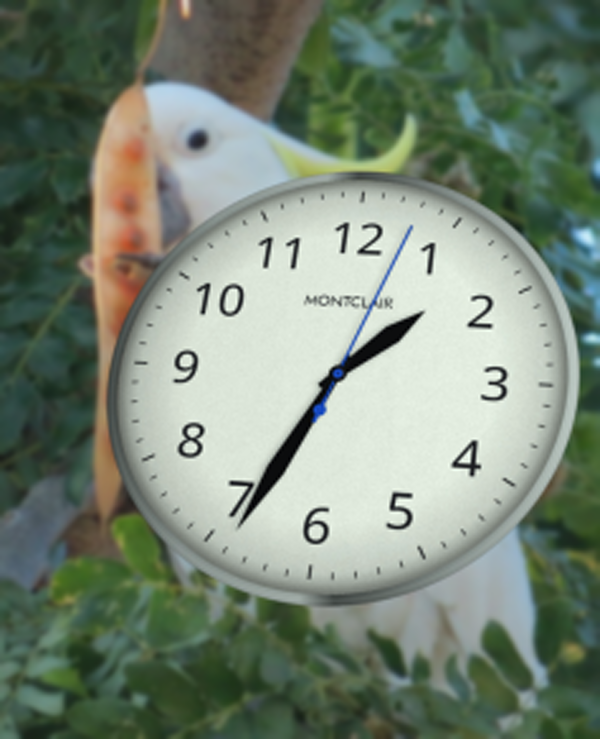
1:34:03
